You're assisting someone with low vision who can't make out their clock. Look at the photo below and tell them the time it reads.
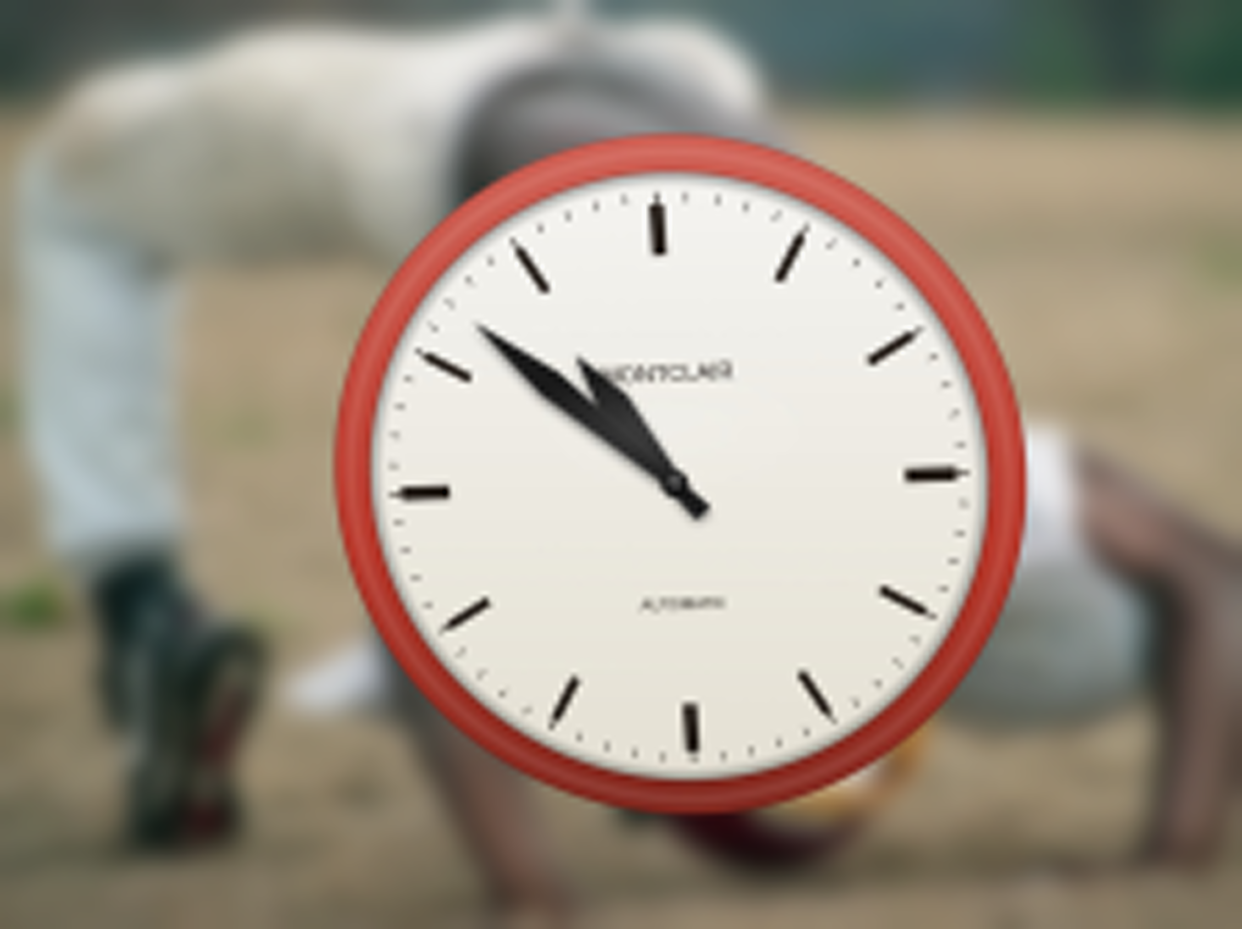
10:52
